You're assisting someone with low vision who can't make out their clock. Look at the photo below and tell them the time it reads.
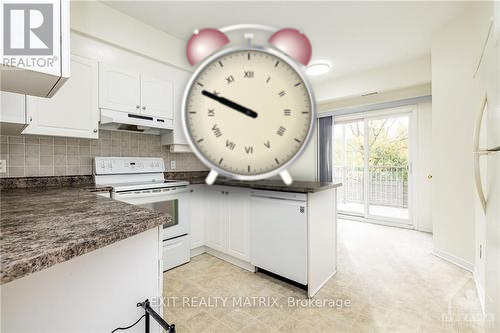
9:49
